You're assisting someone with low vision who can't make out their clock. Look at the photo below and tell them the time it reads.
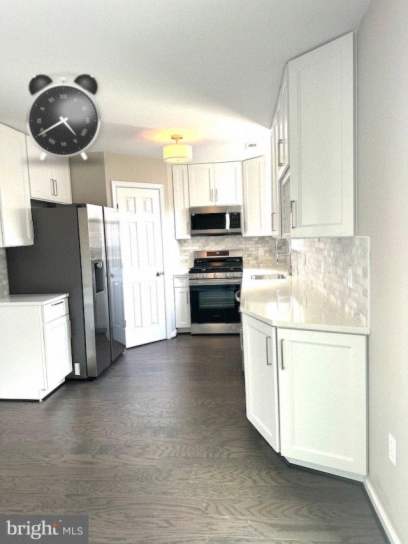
4:40
